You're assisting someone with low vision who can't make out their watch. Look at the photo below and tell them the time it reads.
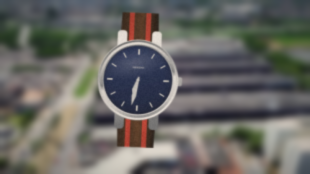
6:32
